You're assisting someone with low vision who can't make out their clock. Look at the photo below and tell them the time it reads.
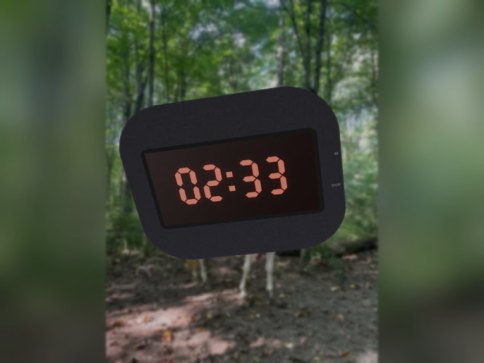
2:33
